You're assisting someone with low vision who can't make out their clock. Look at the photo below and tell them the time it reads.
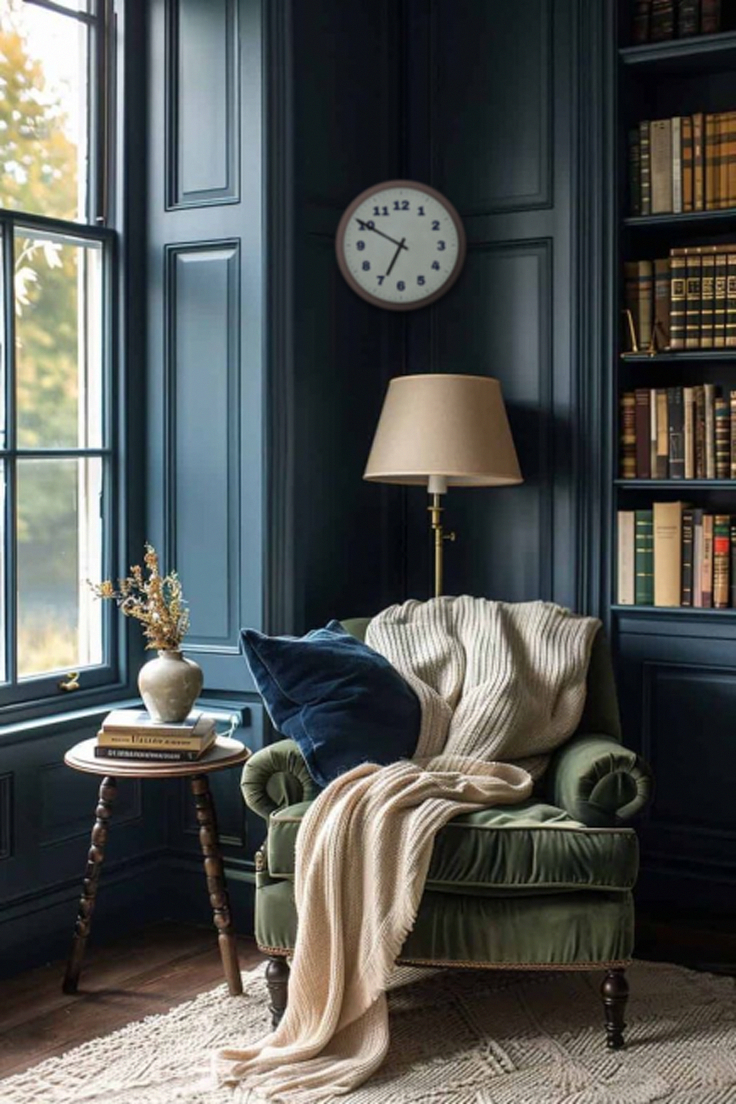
6:50
